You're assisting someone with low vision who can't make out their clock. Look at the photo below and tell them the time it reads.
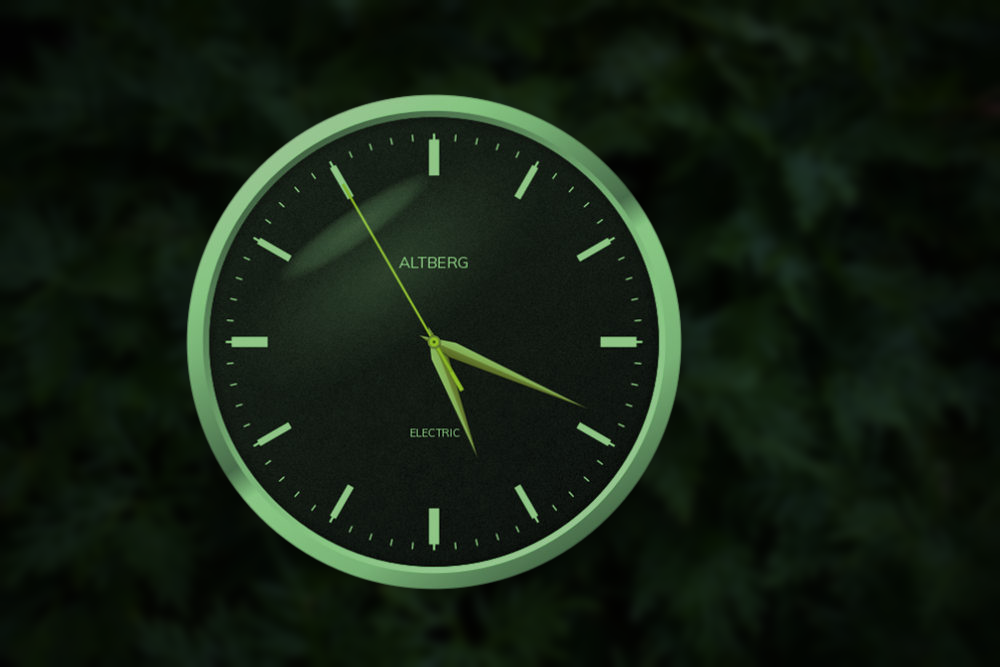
5:18:55
